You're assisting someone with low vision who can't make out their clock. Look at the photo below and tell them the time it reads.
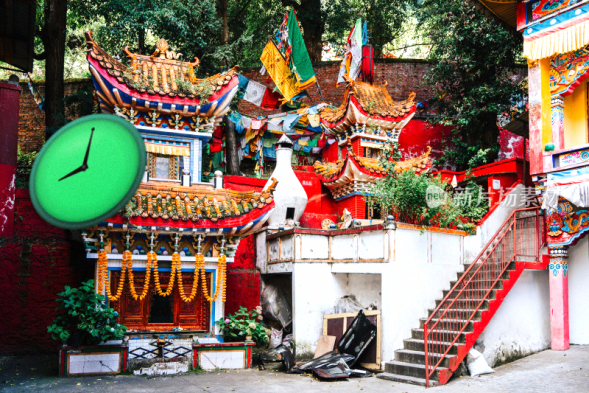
8:00
